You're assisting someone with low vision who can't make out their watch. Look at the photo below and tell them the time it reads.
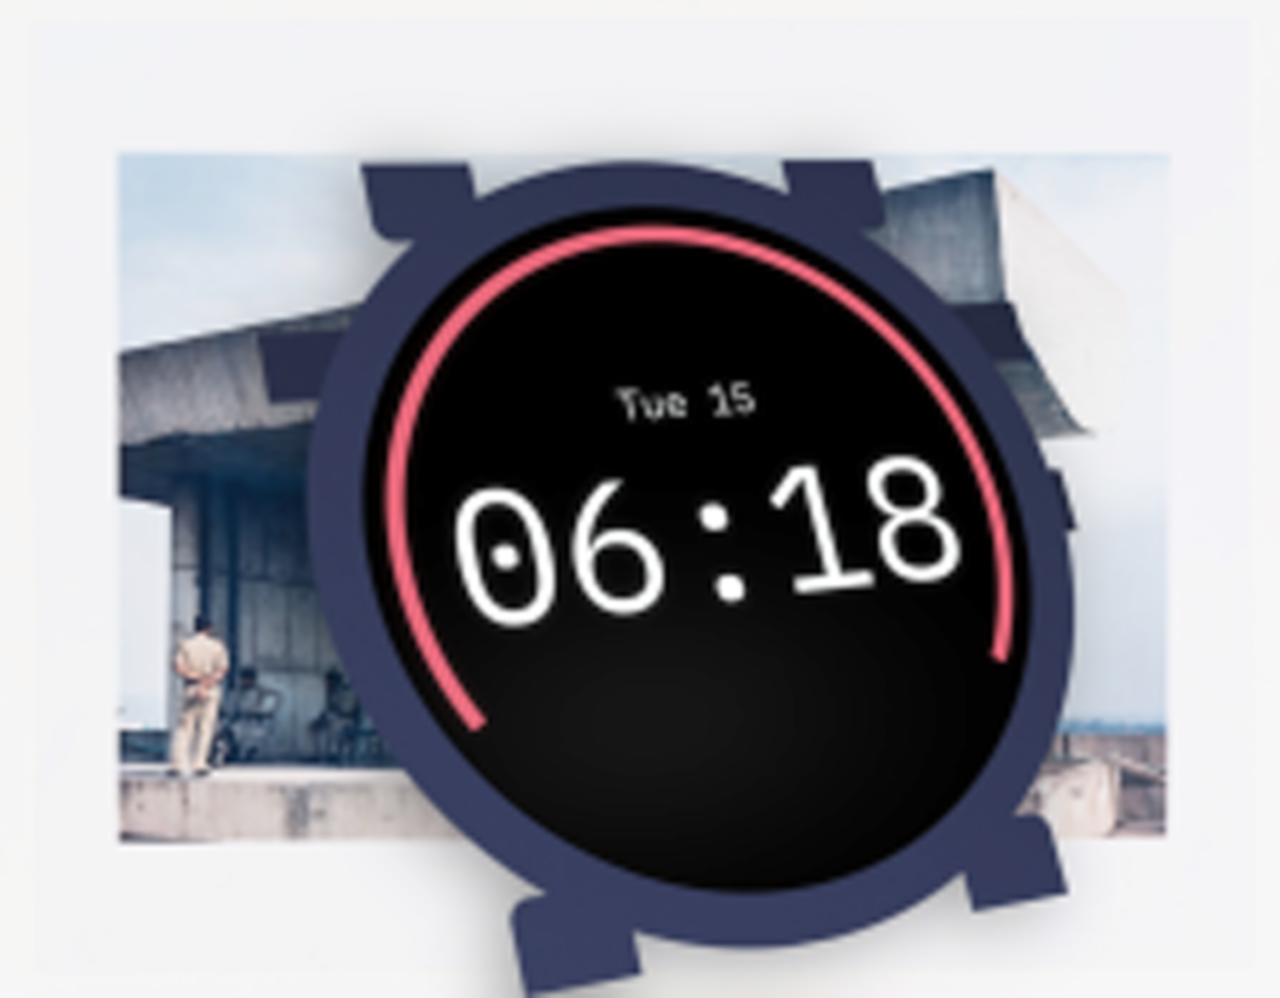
6:18
